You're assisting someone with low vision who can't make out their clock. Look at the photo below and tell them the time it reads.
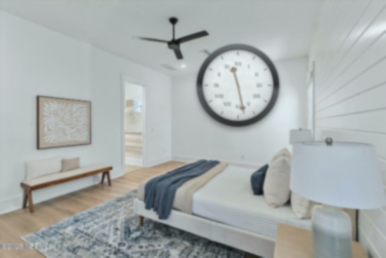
11:28
